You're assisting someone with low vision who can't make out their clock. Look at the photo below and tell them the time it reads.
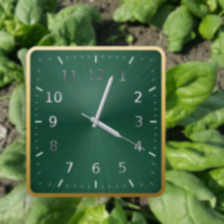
4:03:20
